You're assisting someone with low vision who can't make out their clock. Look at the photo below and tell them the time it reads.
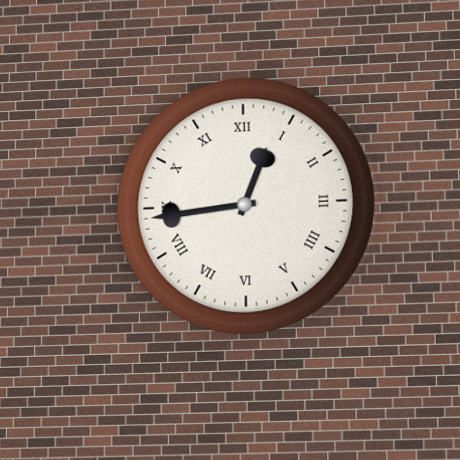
12:44
